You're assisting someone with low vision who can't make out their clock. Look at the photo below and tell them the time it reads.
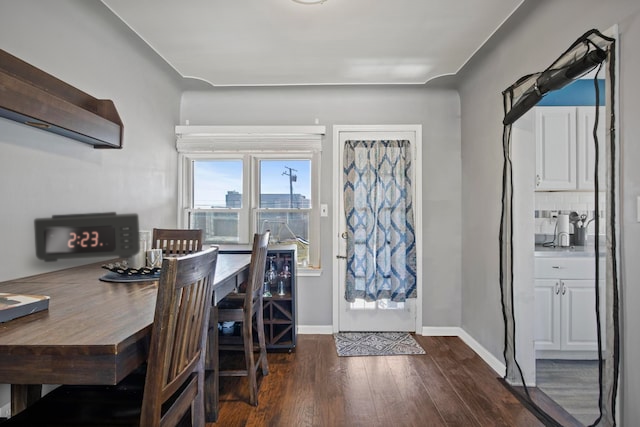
2:23
